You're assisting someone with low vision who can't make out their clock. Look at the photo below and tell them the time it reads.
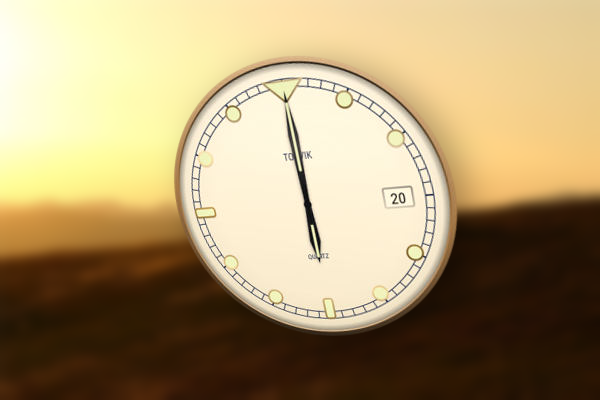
6:00
